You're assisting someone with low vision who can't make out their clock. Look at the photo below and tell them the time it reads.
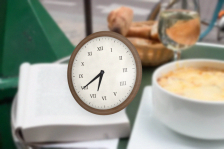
6:40
